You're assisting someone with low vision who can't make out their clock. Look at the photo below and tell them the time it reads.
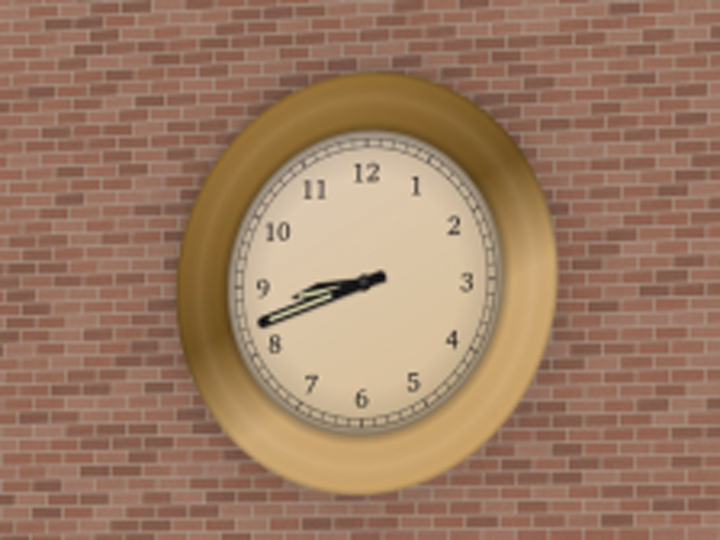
8:42
